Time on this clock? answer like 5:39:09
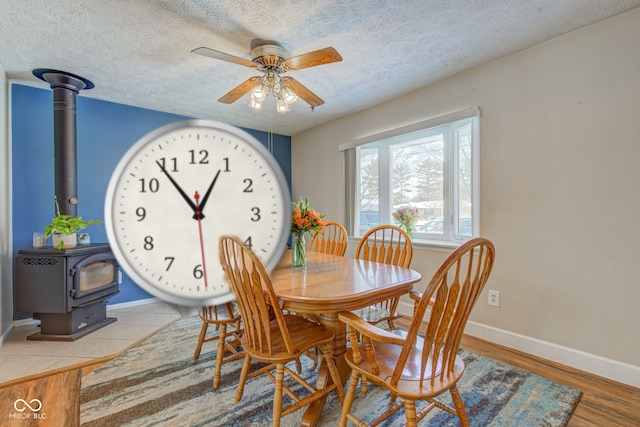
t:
12:53:29
